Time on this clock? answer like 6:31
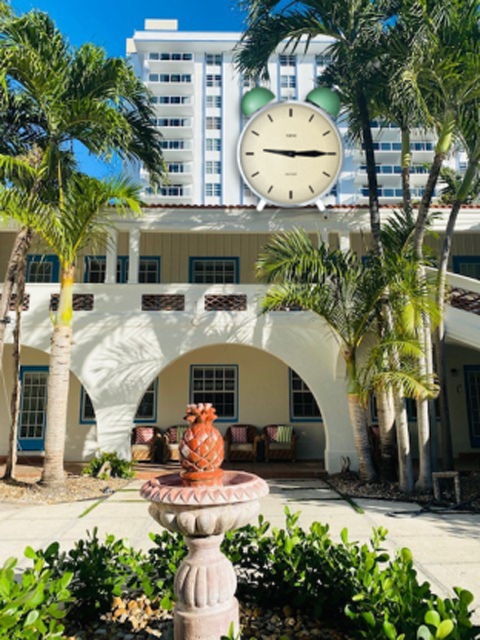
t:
9:15
